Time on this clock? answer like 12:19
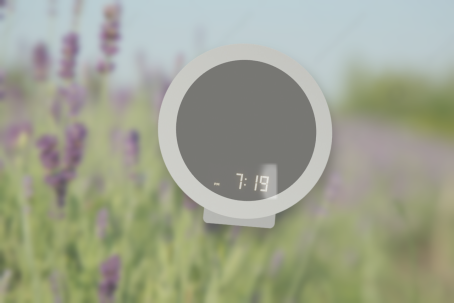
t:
7:19
